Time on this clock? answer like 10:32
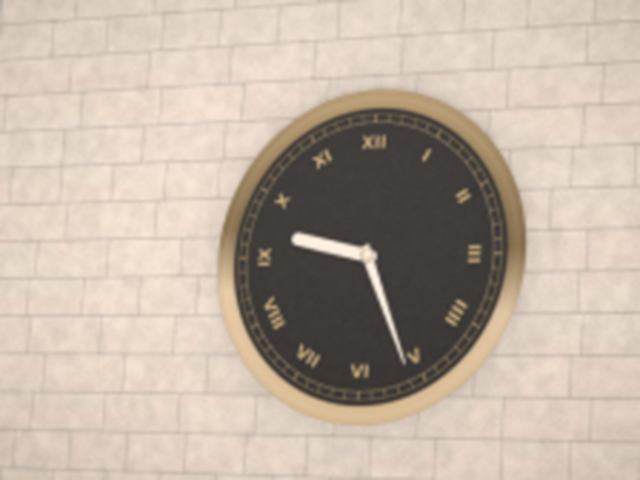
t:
9:26
